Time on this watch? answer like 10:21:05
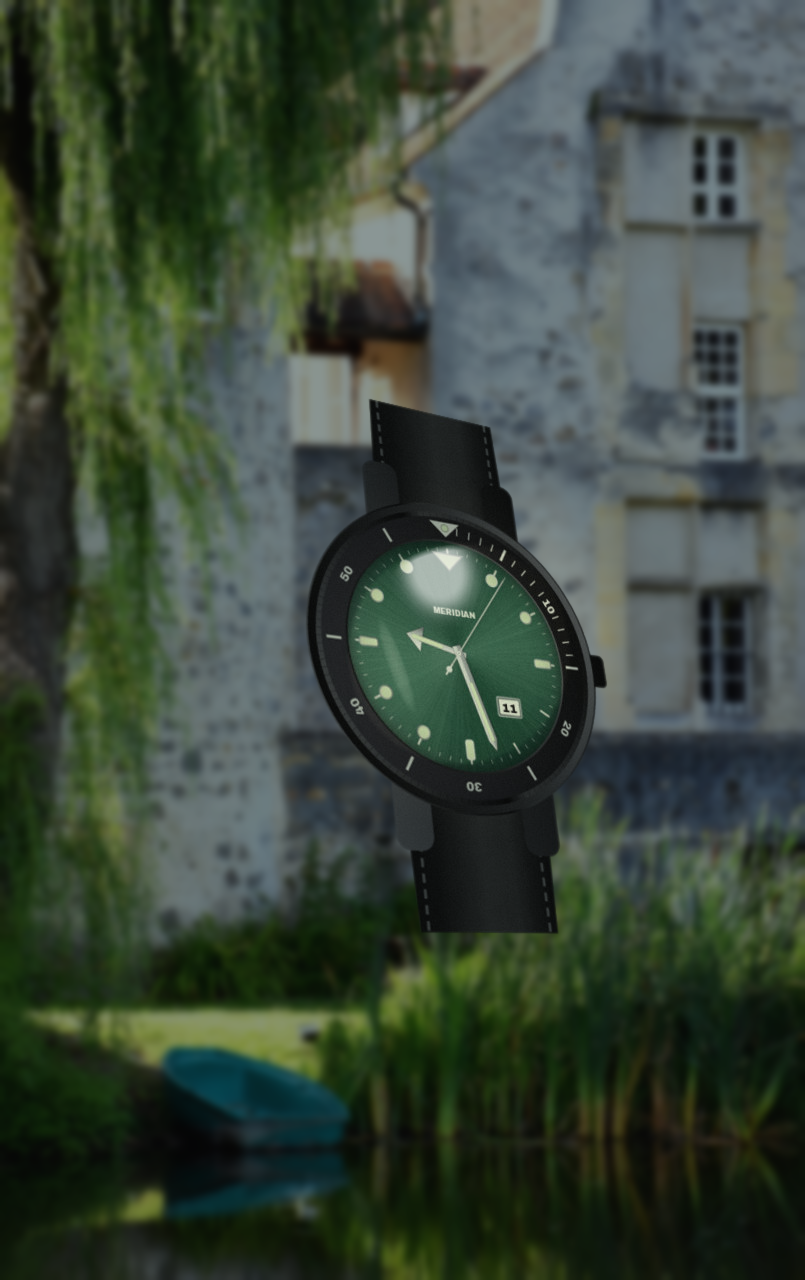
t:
9:27:06
